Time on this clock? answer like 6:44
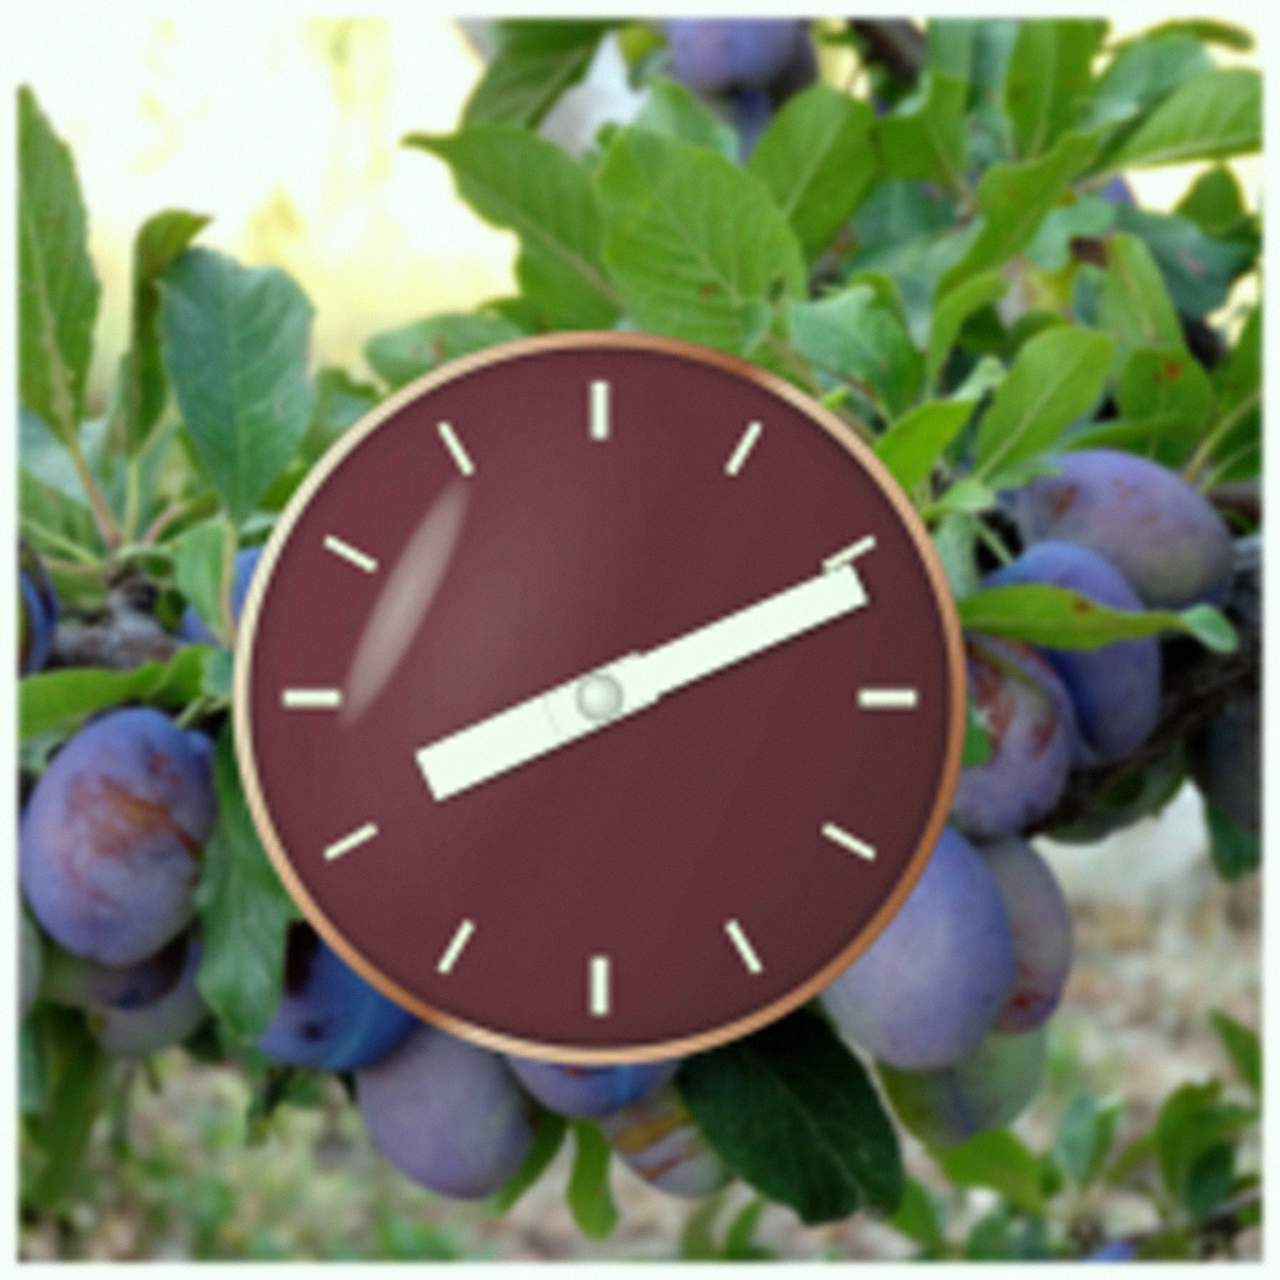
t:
8:11
